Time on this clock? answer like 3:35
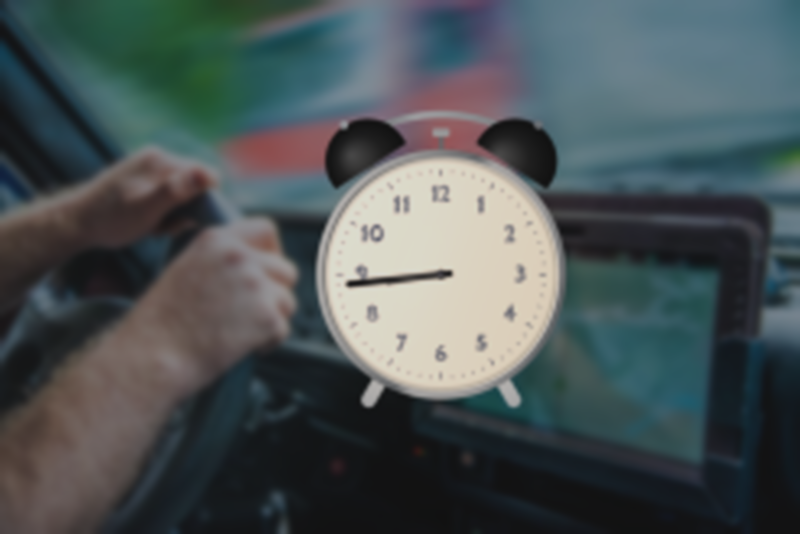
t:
8:44
